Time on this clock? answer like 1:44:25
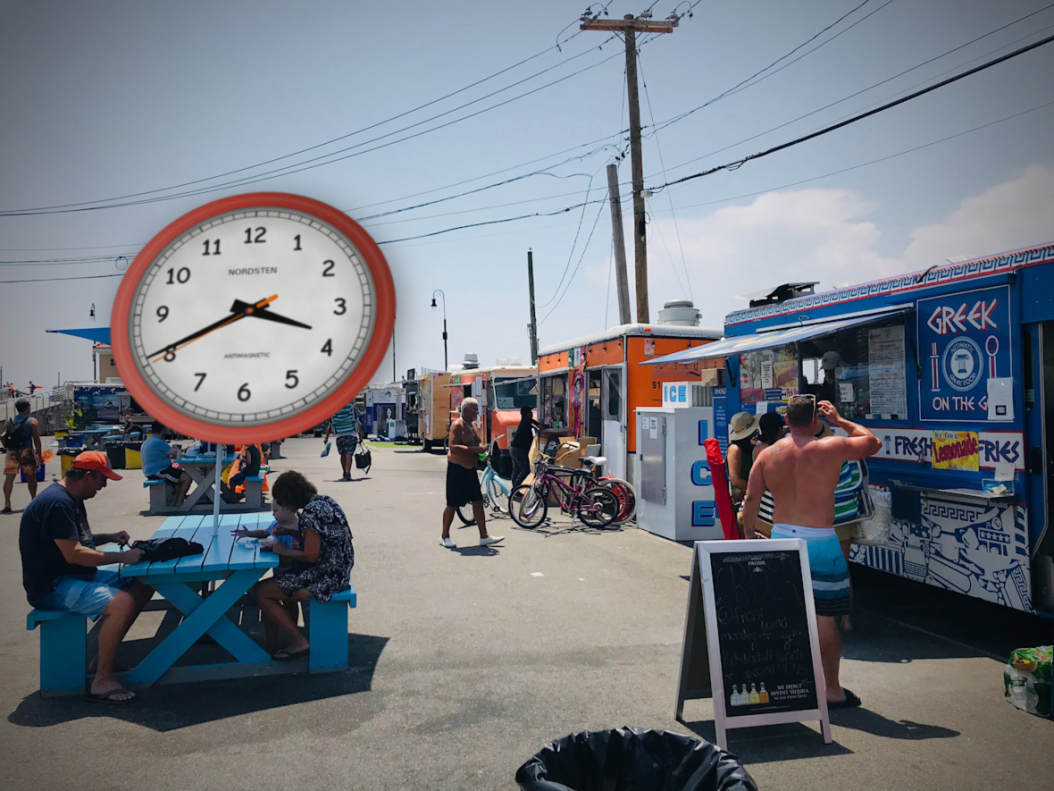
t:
3:40:40
